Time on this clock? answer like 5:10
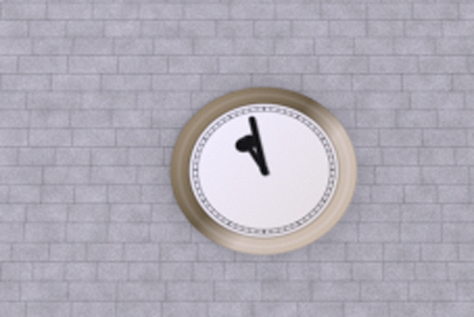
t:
10:58
